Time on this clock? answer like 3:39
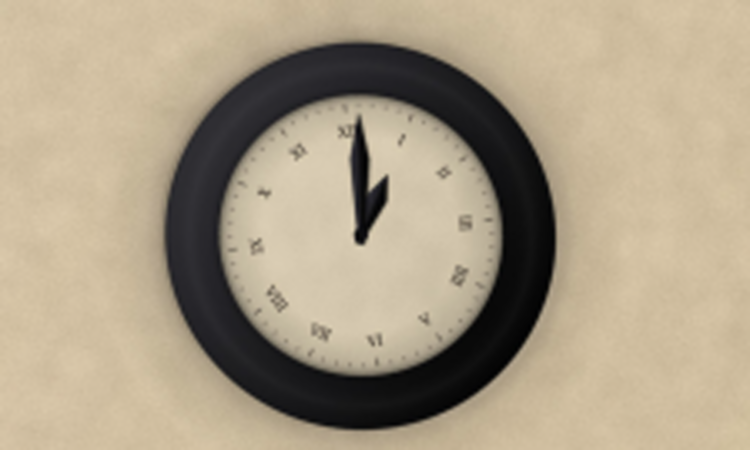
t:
1:01
